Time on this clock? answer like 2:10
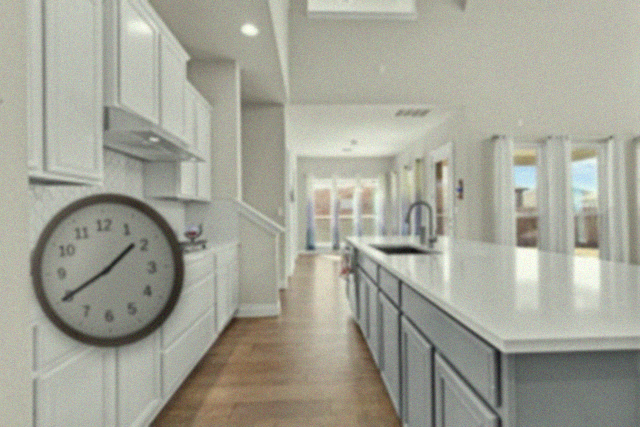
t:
1:40
